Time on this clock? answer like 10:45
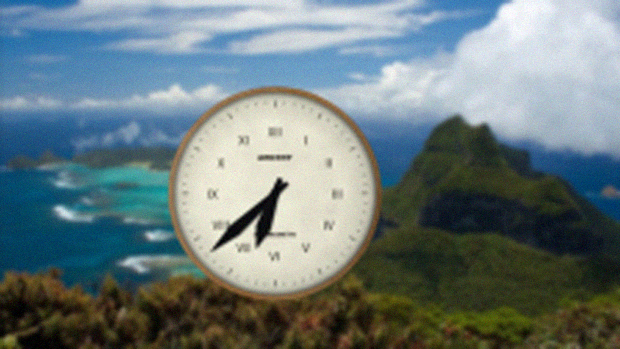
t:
6:38
